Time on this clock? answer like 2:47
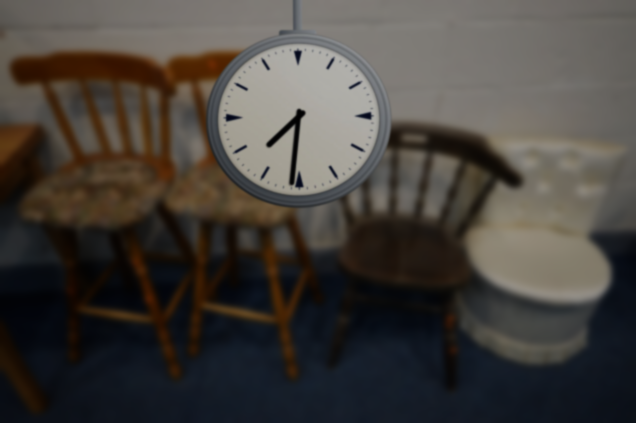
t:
7:31
